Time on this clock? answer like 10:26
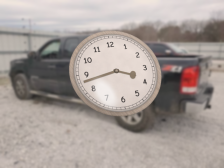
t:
3:43
